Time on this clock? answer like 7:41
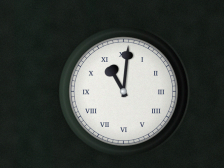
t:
11:01
